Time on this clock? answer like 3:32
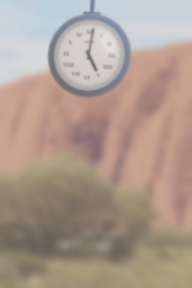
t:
5:01
